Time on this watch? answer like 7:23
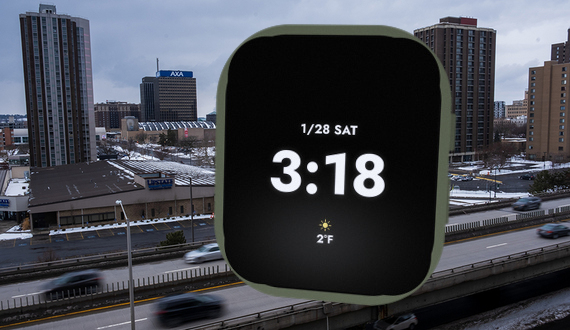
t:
3:18
